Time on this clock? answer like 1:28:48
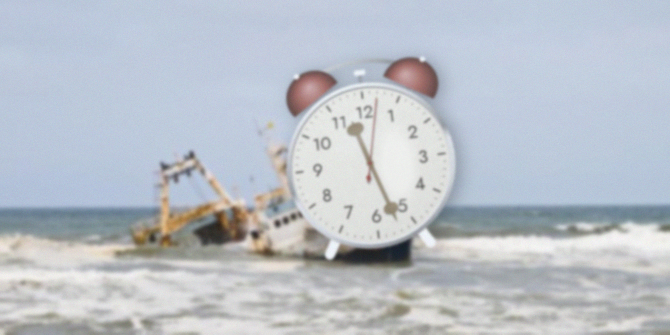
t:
11:27:02
